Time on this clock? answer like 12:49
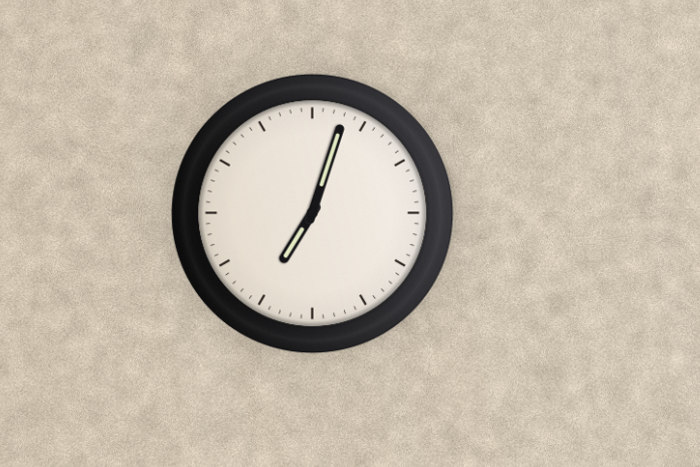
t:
7:03
